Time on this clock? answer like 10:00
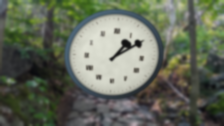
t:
1:09
